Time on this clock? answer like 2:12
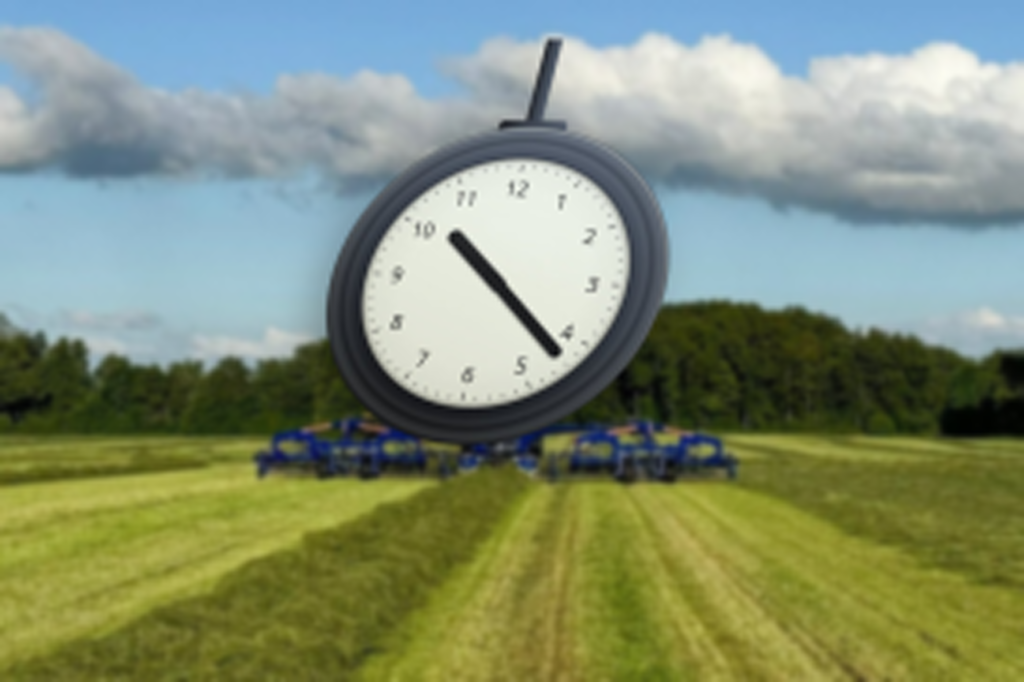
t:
10:22
